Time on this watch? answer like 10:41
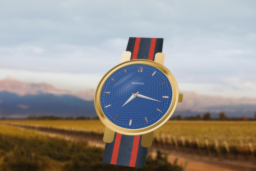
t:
7:17
